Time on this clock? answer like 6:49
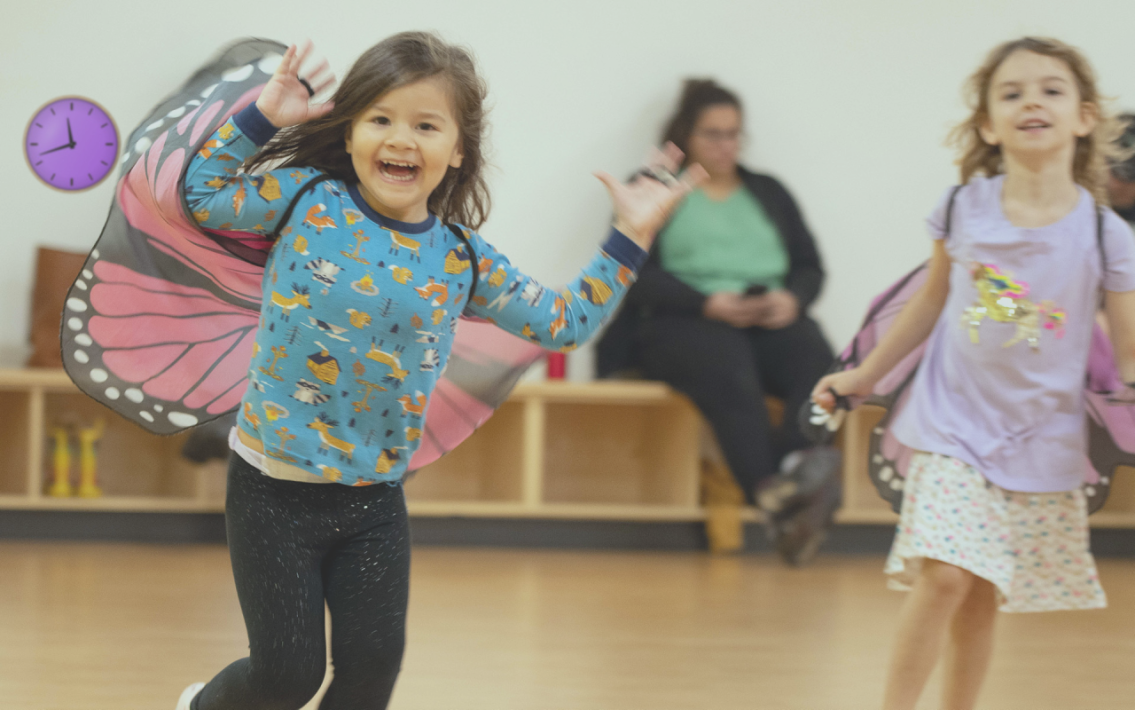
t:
11:42
